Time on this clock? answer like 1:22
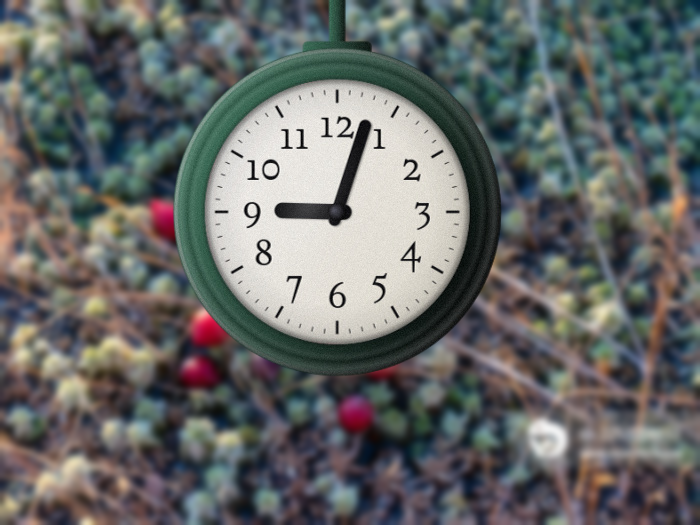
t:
9:03
